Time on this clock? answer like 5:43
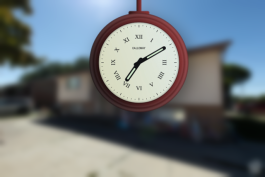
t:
7:10
